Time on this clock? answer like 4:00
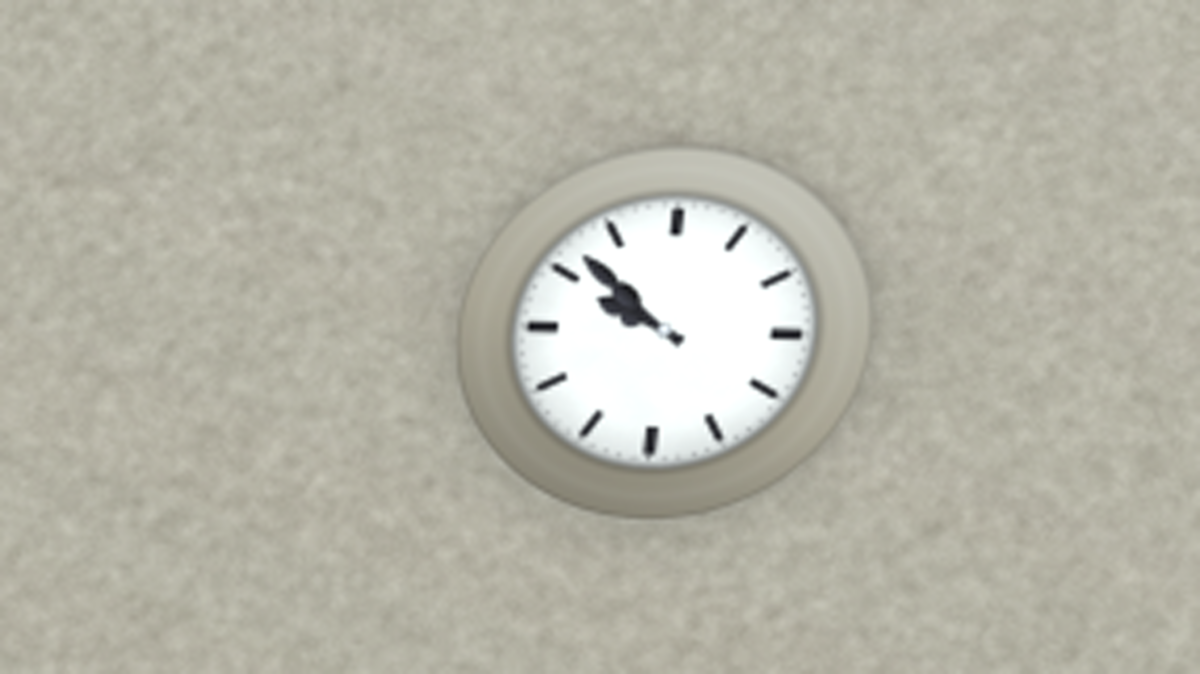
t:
9:52
